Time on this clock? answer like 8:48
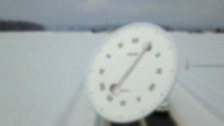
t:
7:05
